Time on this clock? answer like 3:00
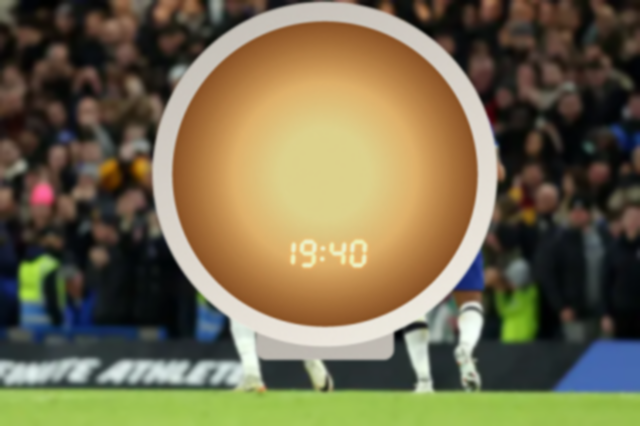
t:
19:40
